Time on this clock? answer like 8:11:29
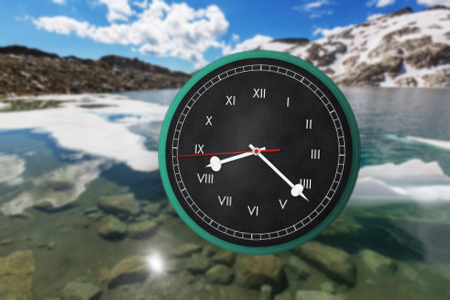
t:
8:21:44
